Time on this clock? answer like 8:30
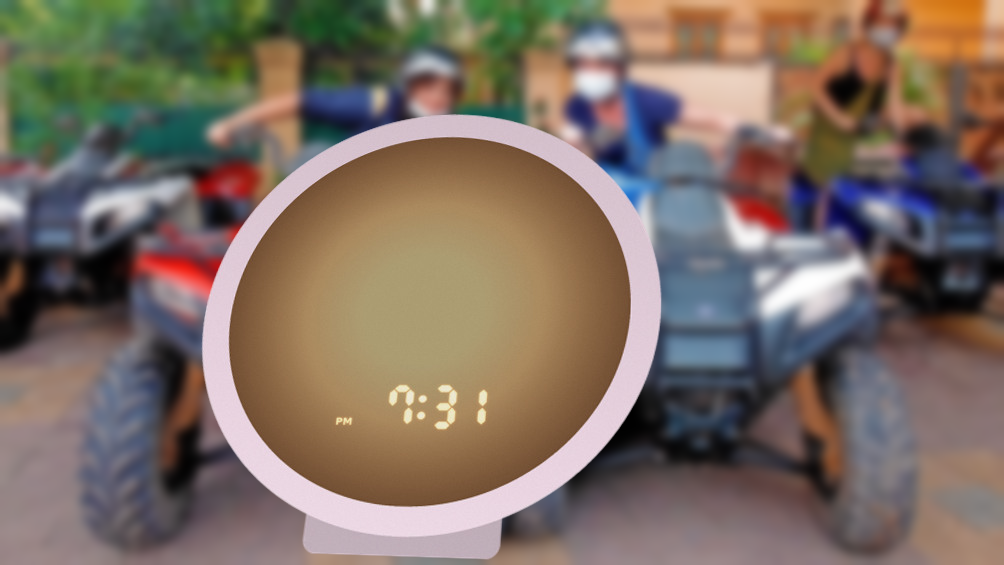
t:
7:31
